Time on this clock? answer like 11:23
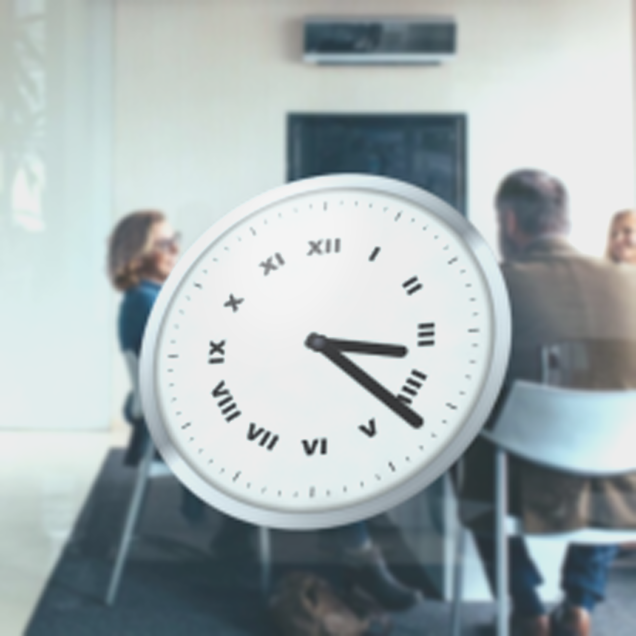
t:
3:22
